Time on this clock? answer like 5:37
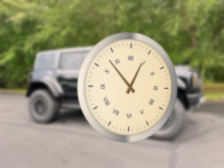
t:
12:53
